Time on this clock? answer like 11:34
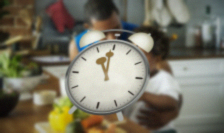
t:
10:59
